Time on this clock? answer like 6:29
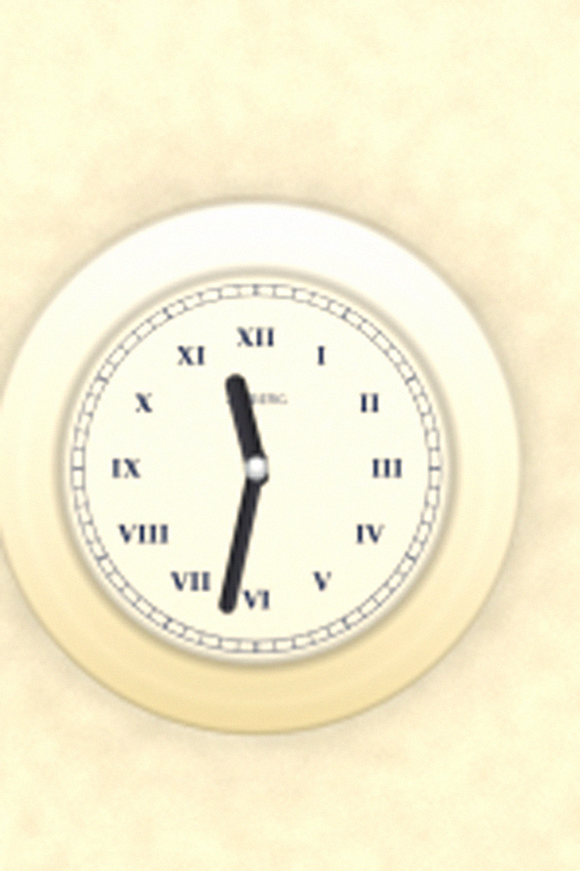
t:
11:32
